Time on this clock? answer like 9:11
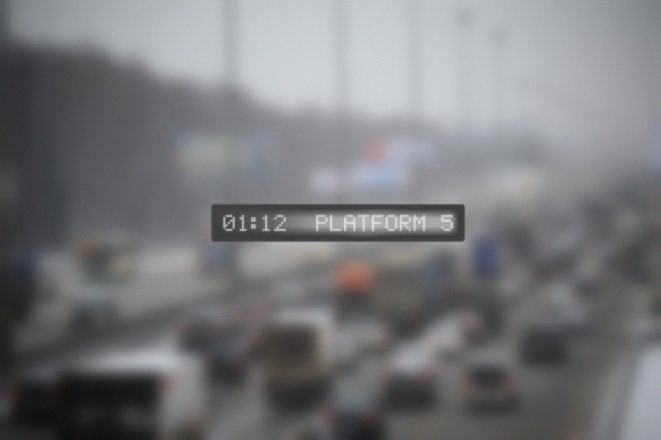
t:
1:12
